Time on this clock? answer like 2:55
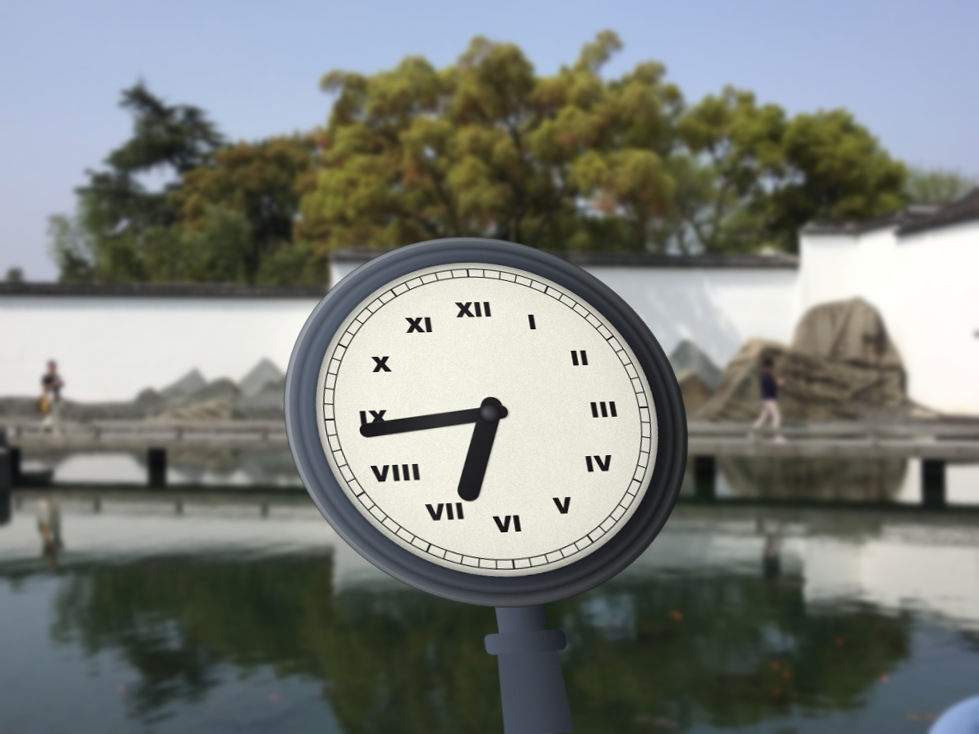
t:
6:44
